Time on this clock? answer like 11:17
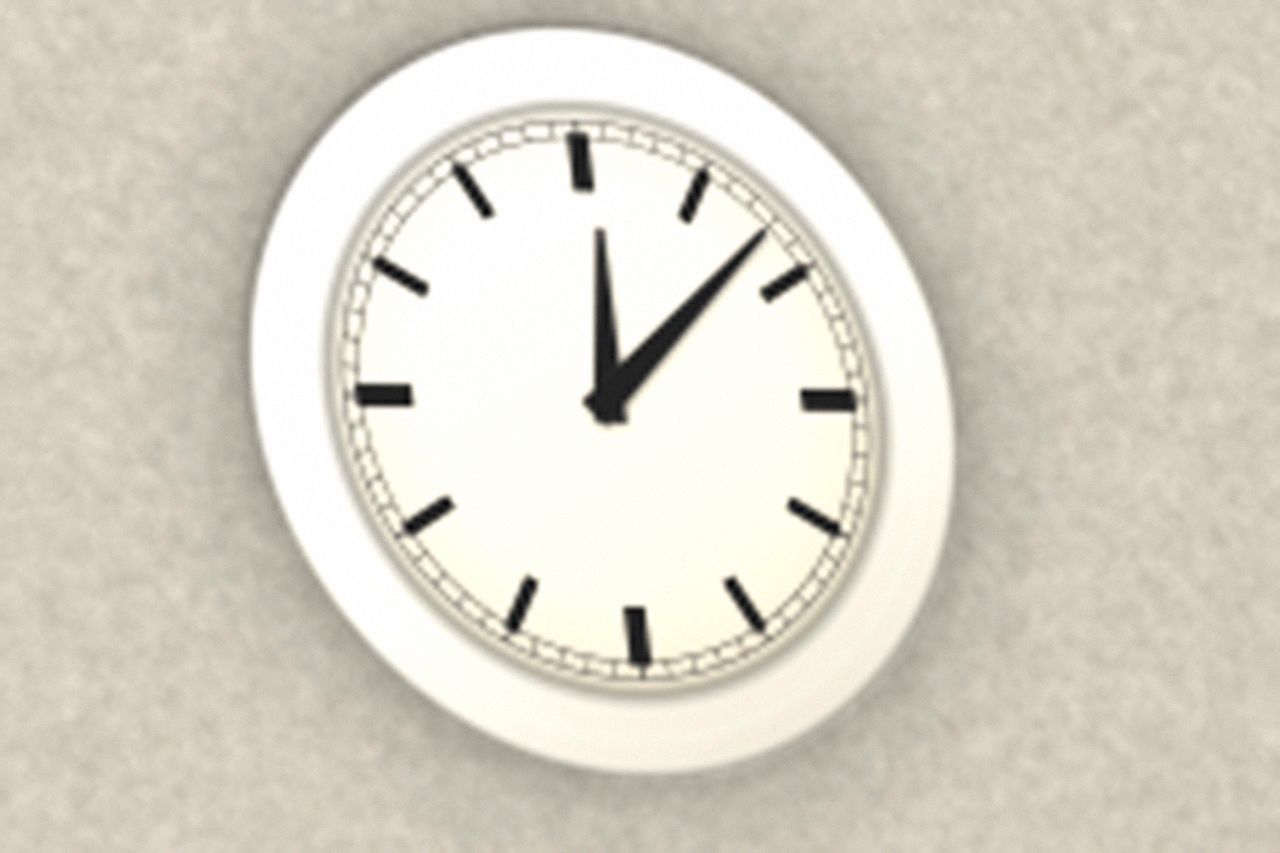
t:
12:08
